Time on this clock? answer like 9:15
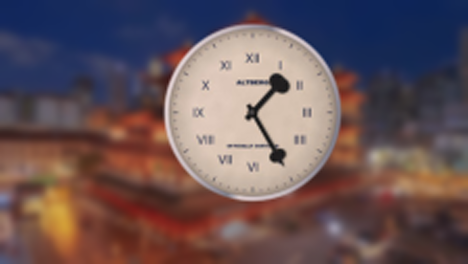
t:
1:25
